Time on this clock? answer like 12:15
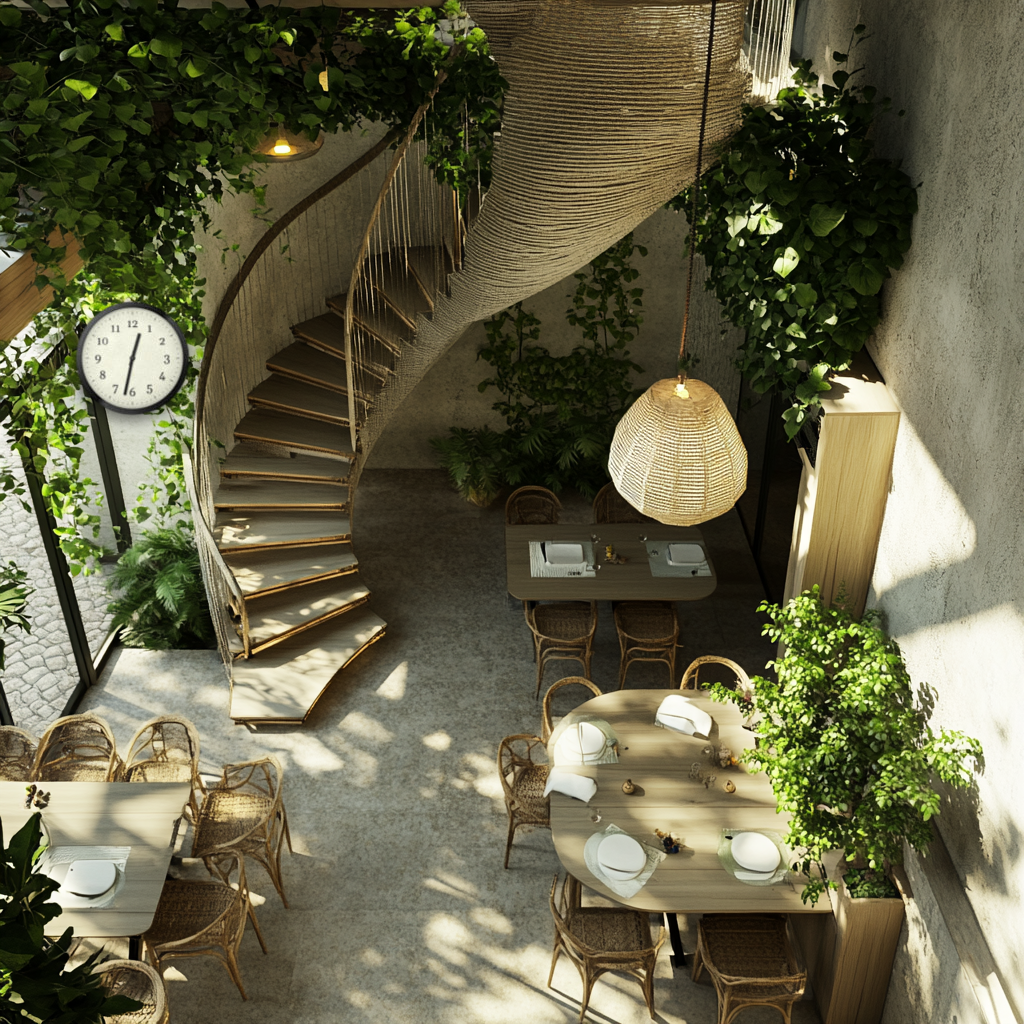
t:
12:32
